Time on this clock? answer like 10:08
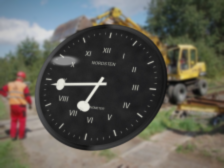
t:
6:44
